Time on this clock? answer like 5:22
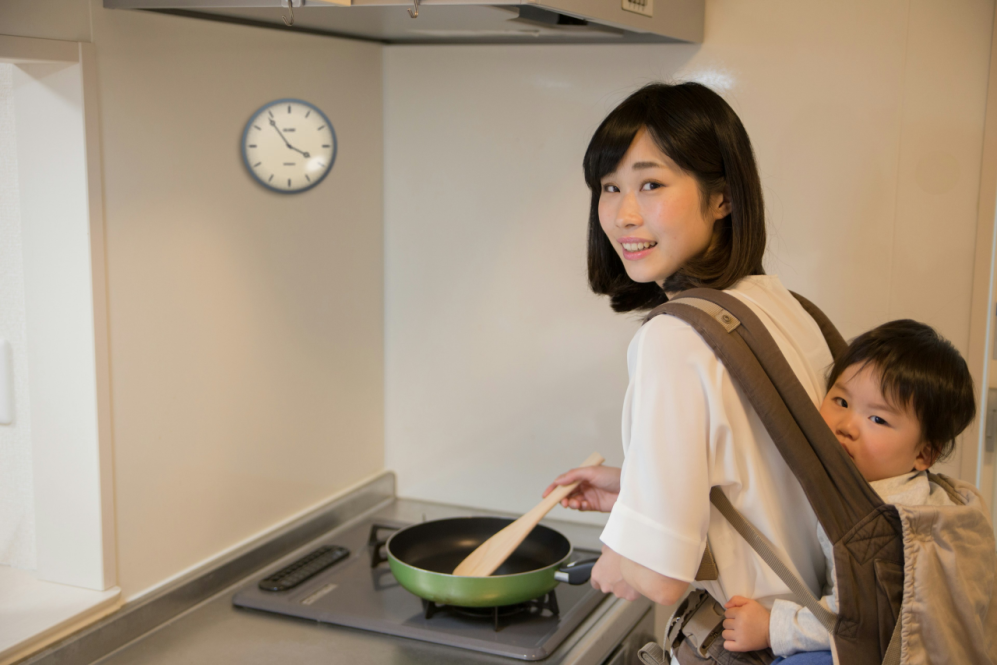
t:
3:54
